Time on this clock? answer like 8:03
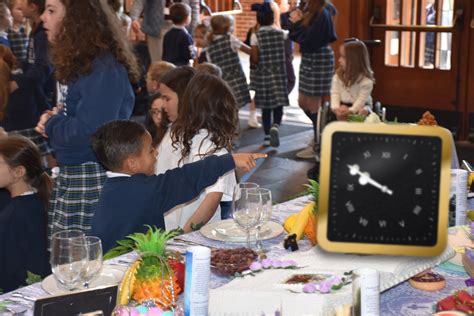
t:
9:50
